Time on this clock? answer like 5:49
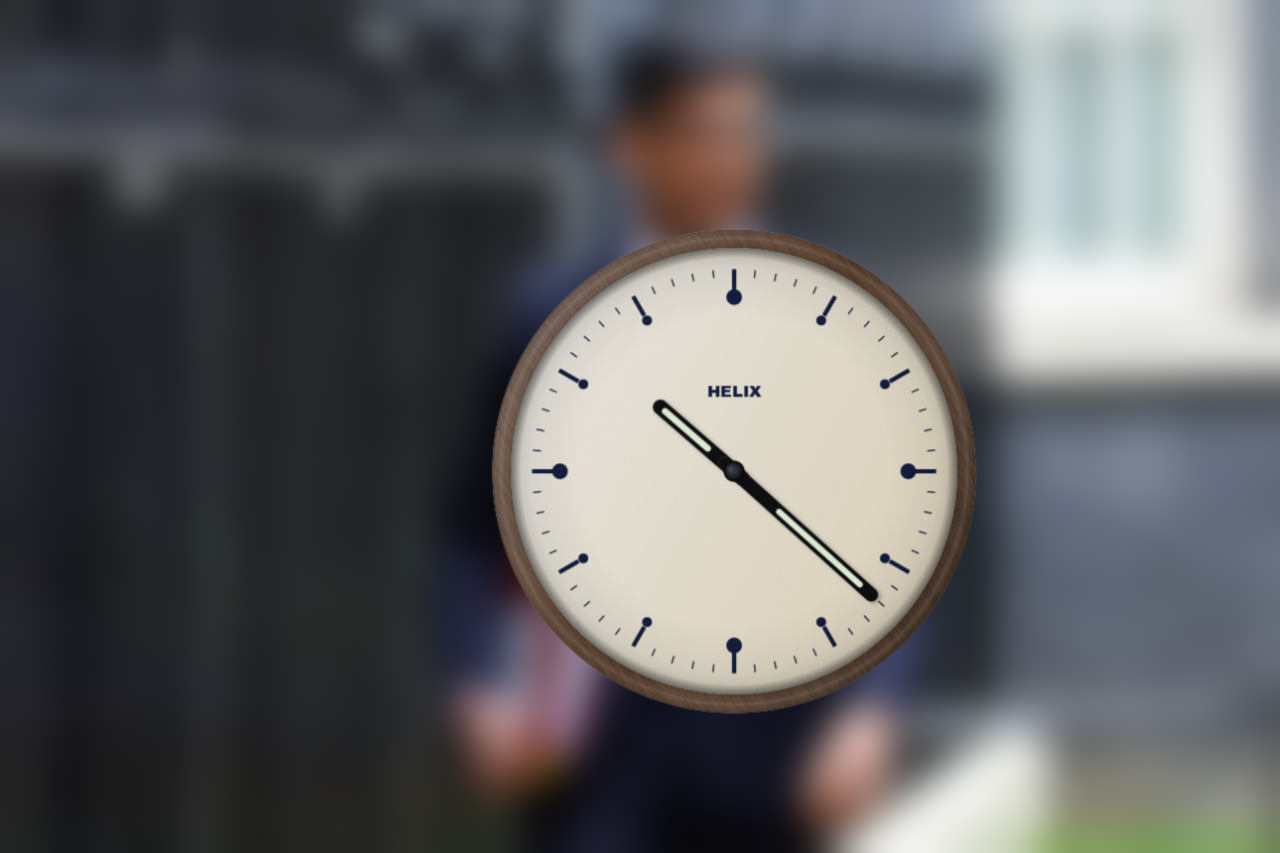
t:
10:22
